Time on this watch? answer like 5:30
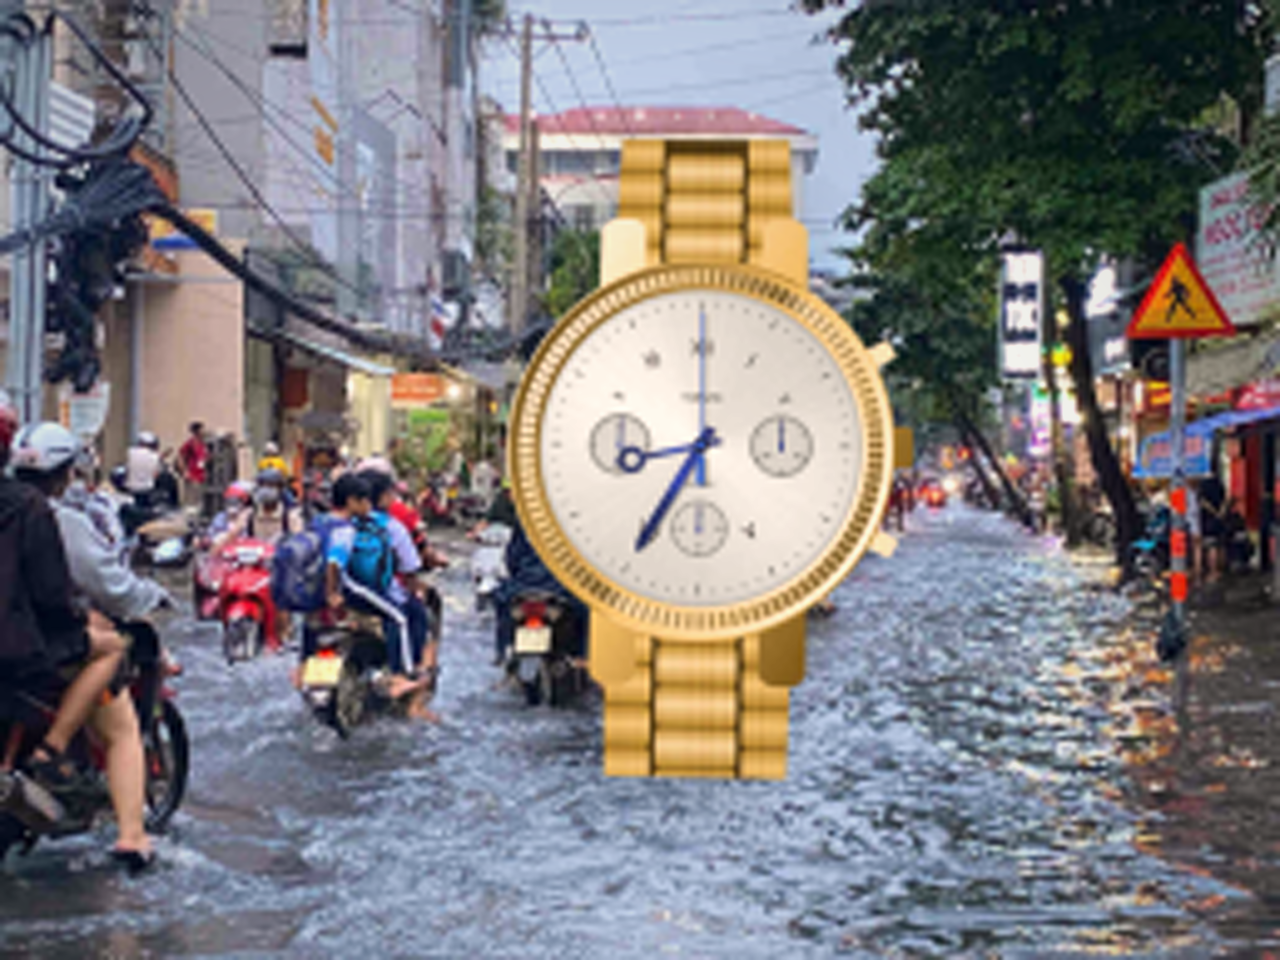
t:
8:35
